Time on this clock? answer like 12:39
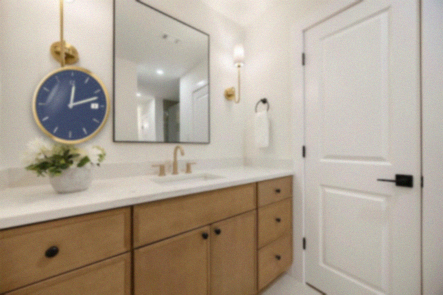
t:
12:12
